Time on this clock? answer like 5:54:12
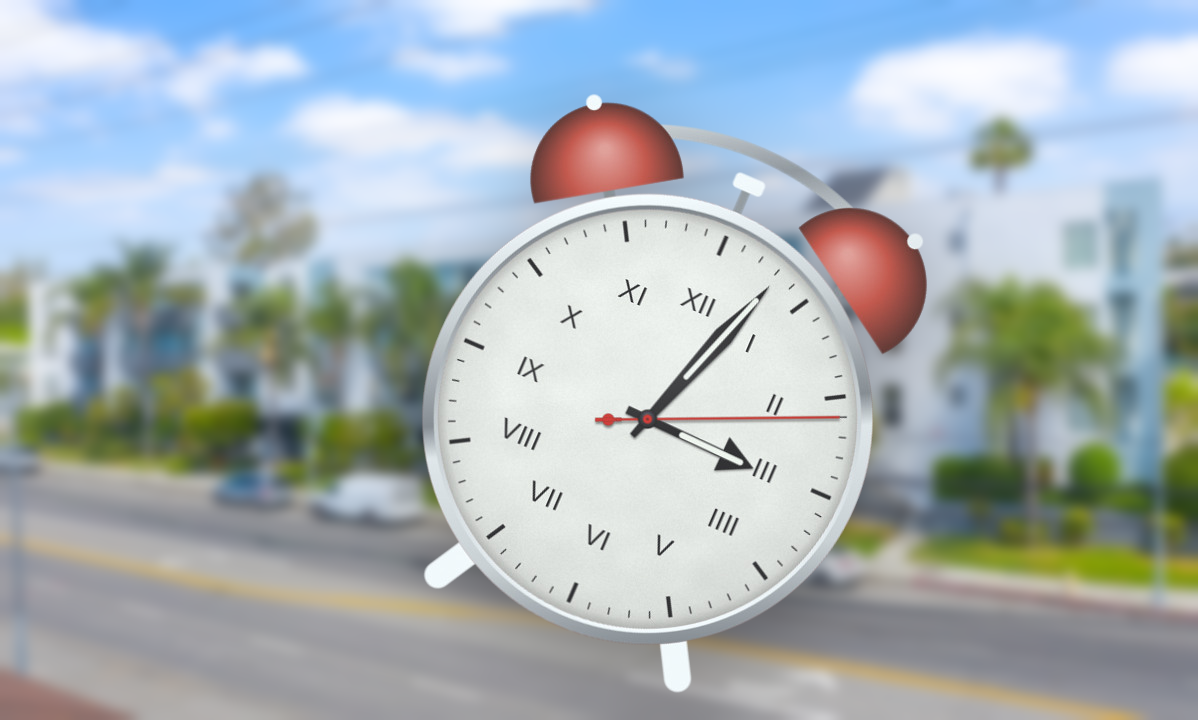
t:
3:03:11
